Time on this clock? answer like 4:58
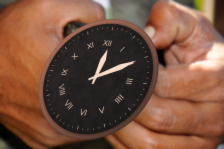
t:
12:10
